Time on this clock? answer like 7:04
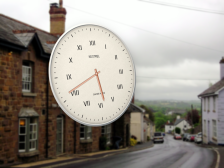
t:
5:41
